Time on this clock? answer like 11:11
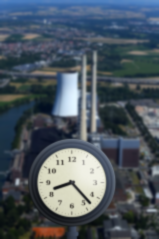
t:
8:23
